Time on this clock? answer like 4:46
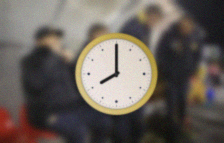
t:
8:00
